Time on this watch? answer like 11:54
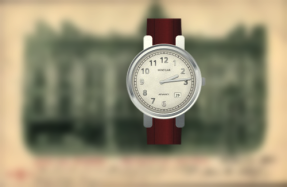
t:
2:14
